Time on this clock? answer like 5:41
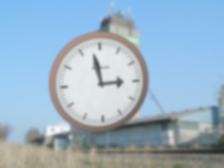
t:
2:58
